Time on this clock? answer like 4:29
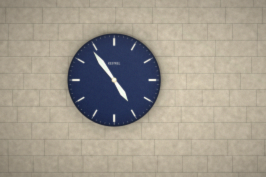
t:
4:54
